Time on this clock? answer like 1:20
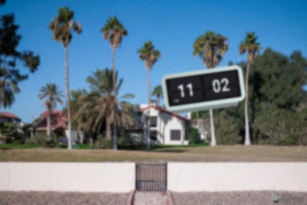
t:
11:02
